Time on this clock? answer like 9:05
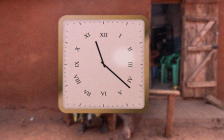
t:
11:22
